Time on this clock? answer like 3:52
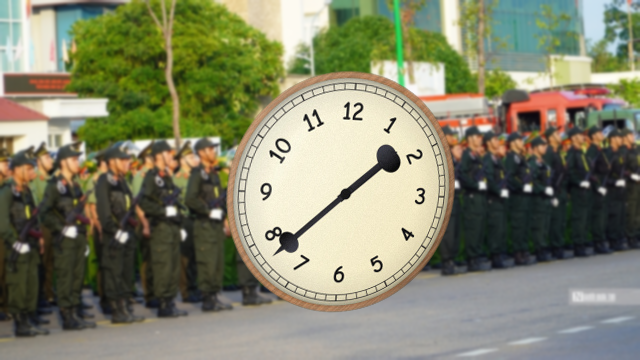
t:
1:38
